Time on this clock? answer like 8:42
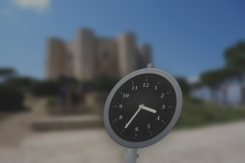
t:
3:35
